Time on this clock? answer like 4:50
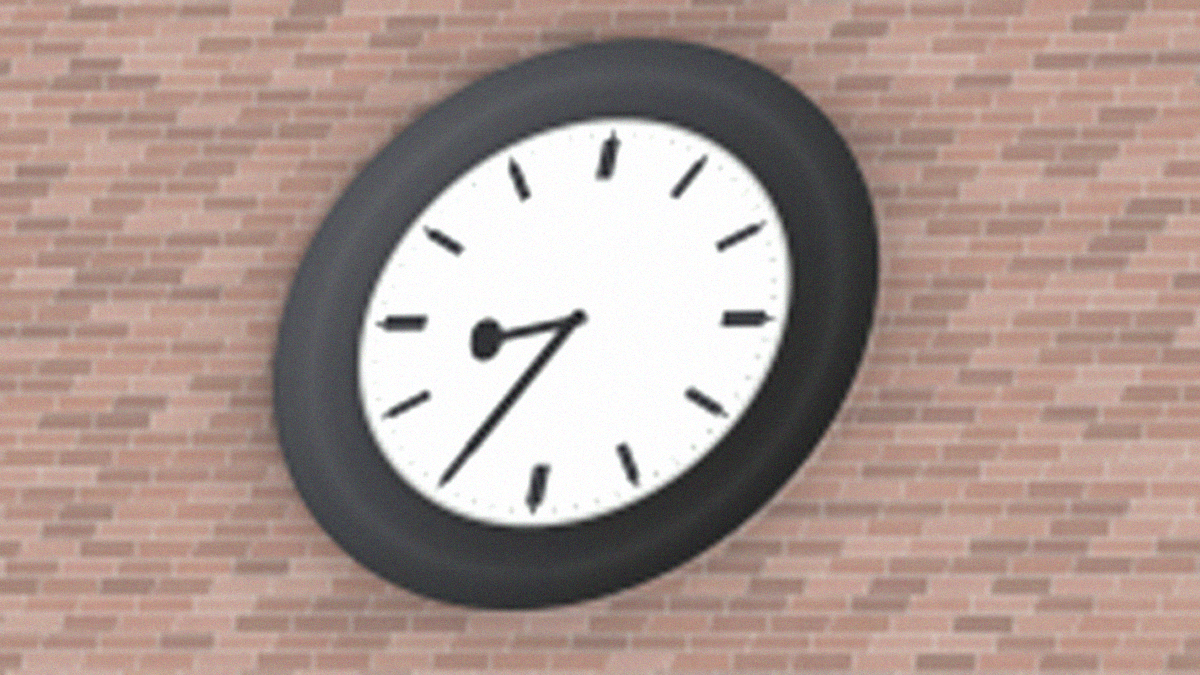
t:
8:35
